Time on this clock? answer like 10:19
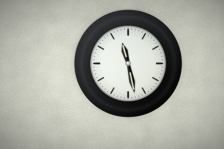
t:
11:28
